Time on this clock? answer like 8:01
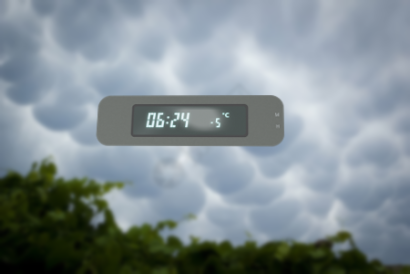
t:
6:24
